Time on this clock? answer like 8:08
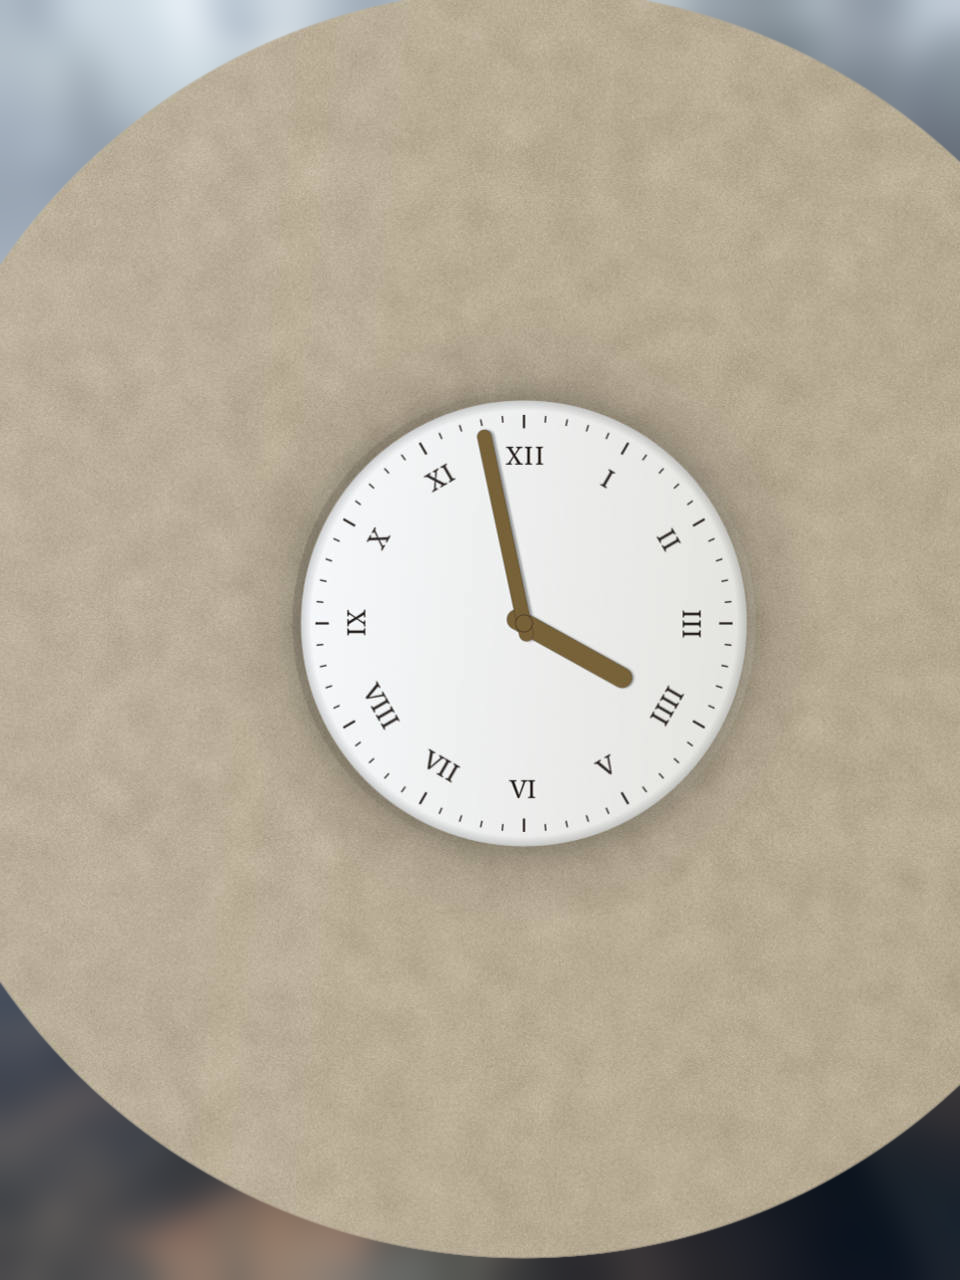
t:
3:58
